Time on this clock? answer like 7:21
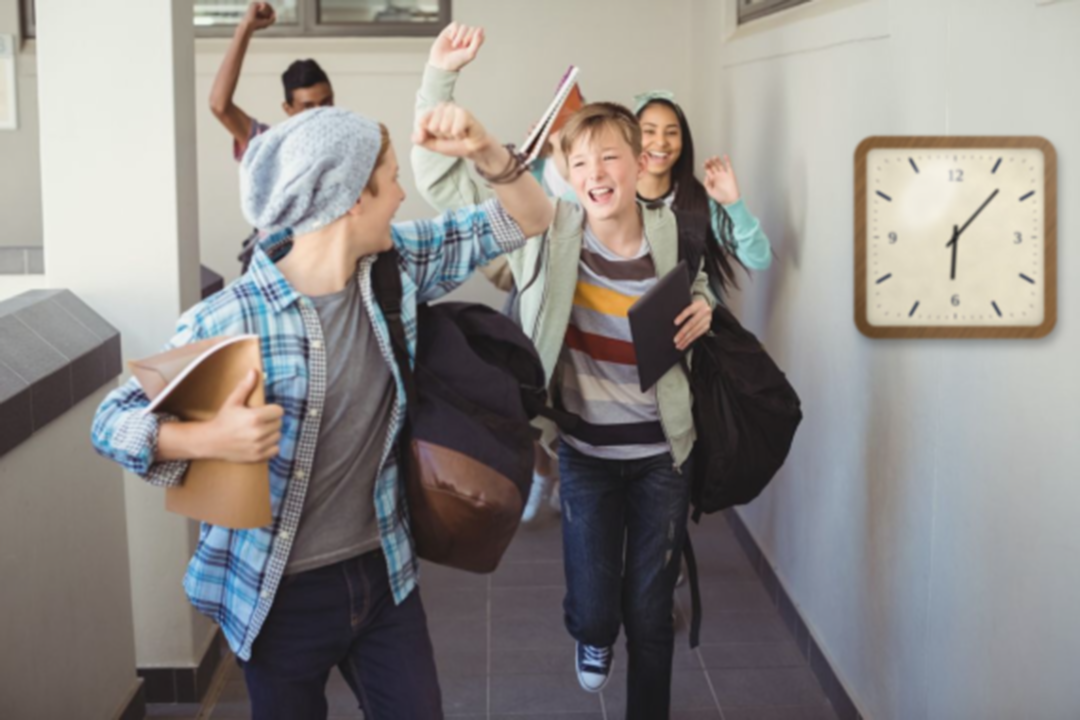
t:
6:07
